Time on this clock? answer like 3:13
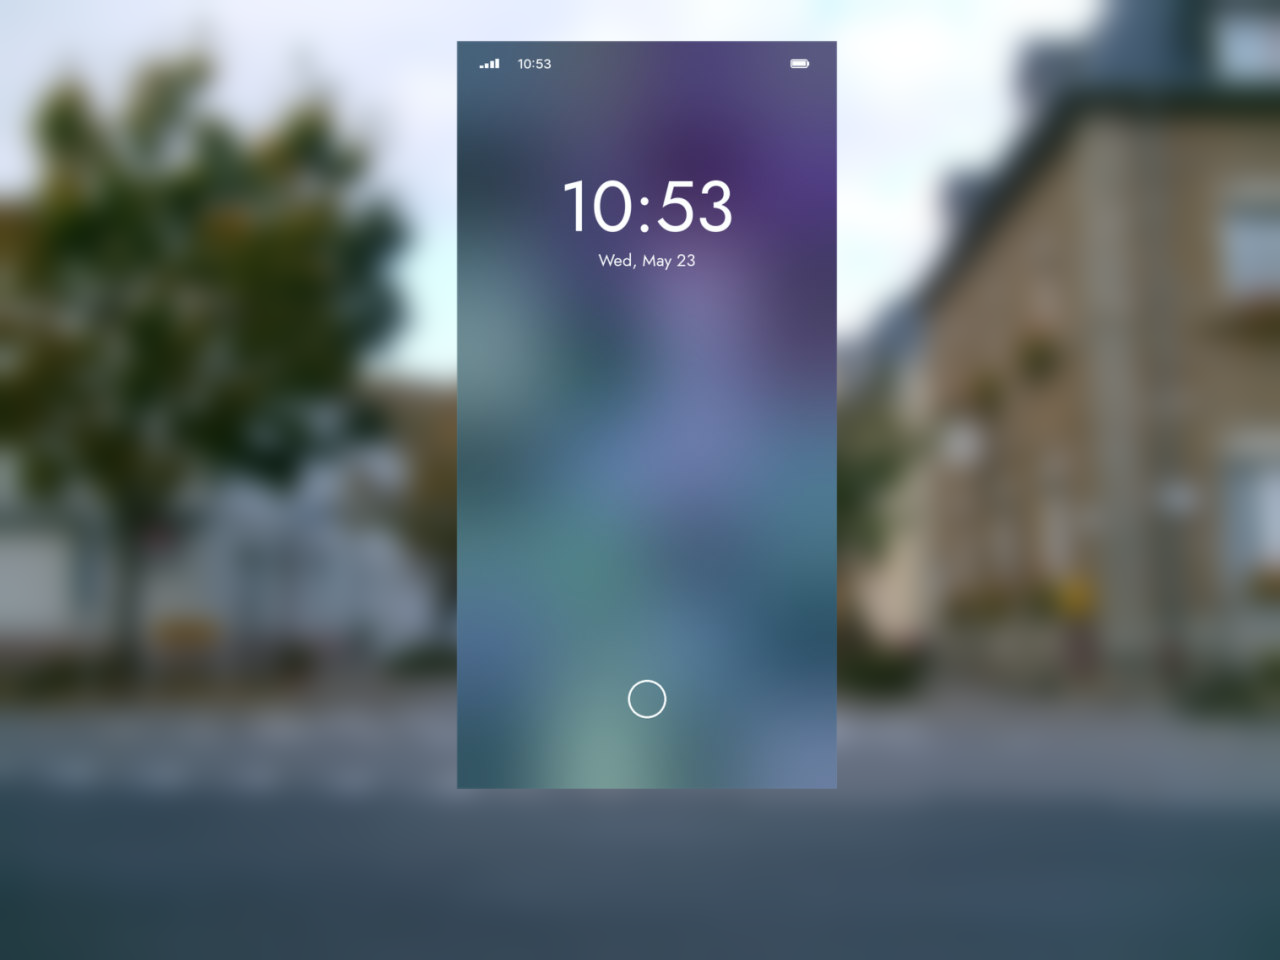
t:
10:53
